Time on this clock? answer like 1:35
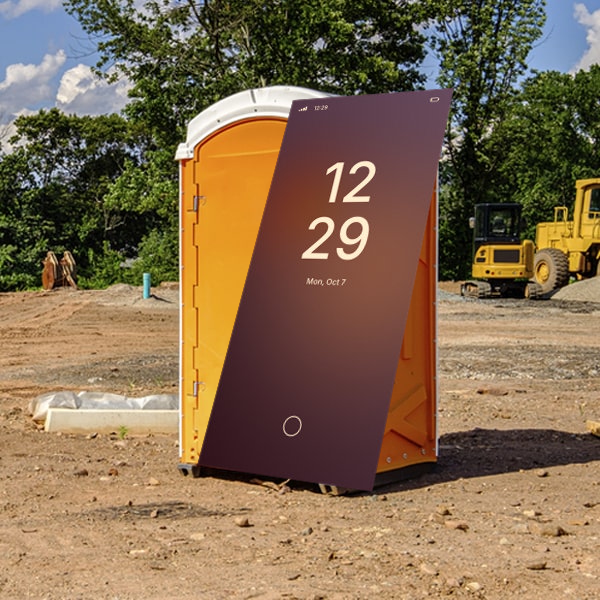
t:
12:29
